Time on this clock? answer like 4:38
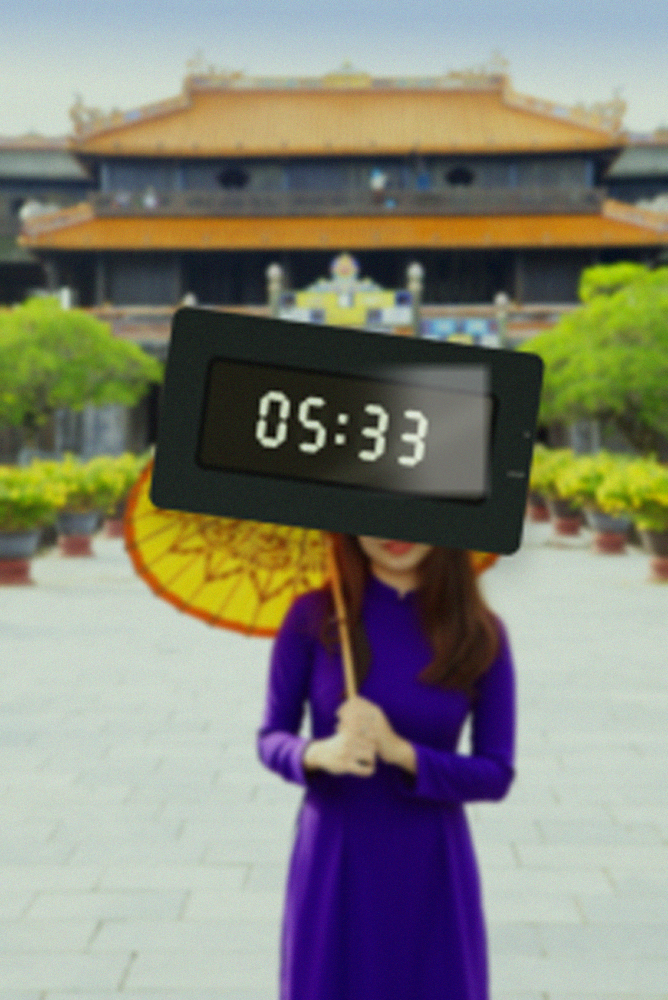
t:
5:33
